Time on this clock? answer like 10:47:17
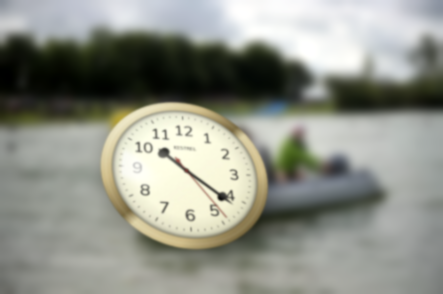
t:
10:21:24
